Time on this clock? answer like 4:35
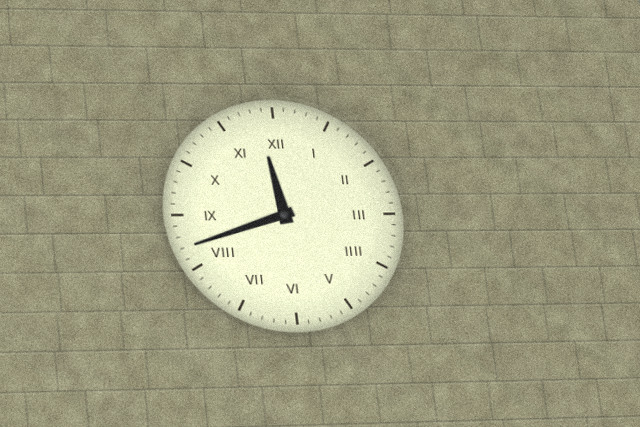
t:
11:42
